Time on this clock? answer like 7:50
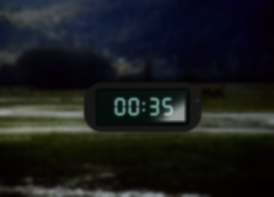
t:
0:35
